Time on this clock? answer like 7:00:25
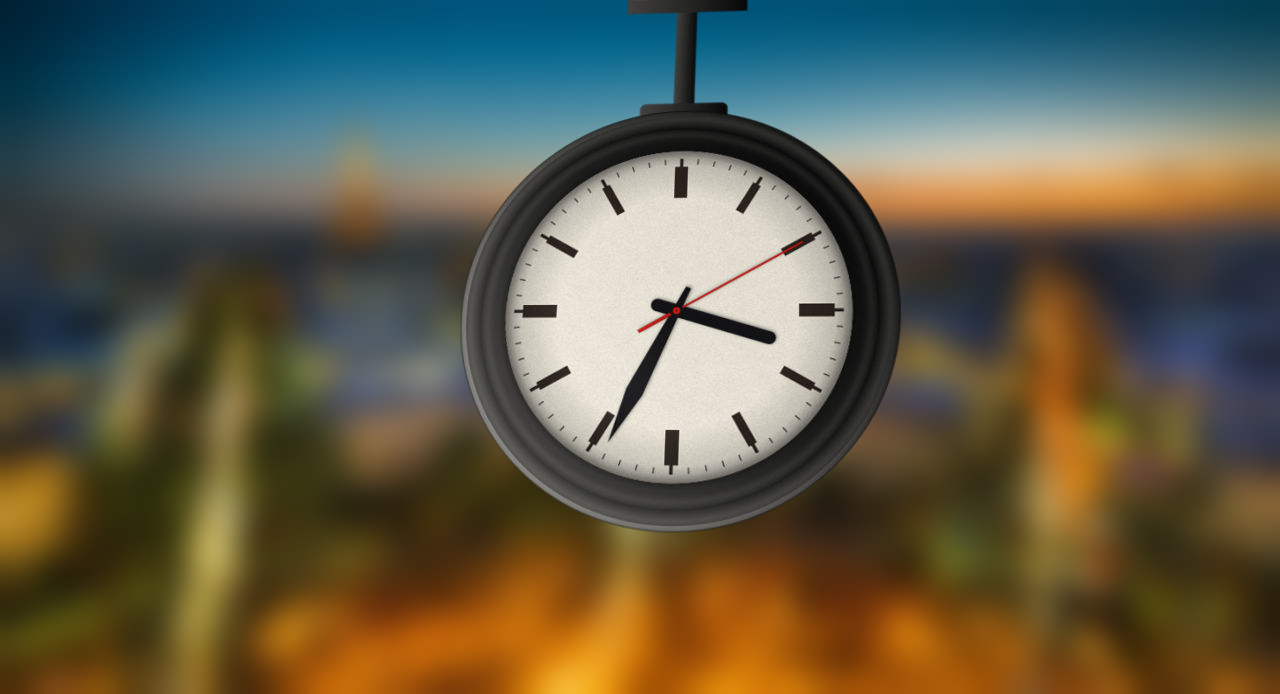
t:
3:34:10
